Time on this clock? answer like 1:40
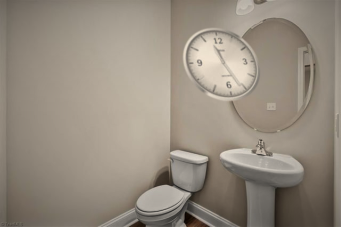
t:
11:26
